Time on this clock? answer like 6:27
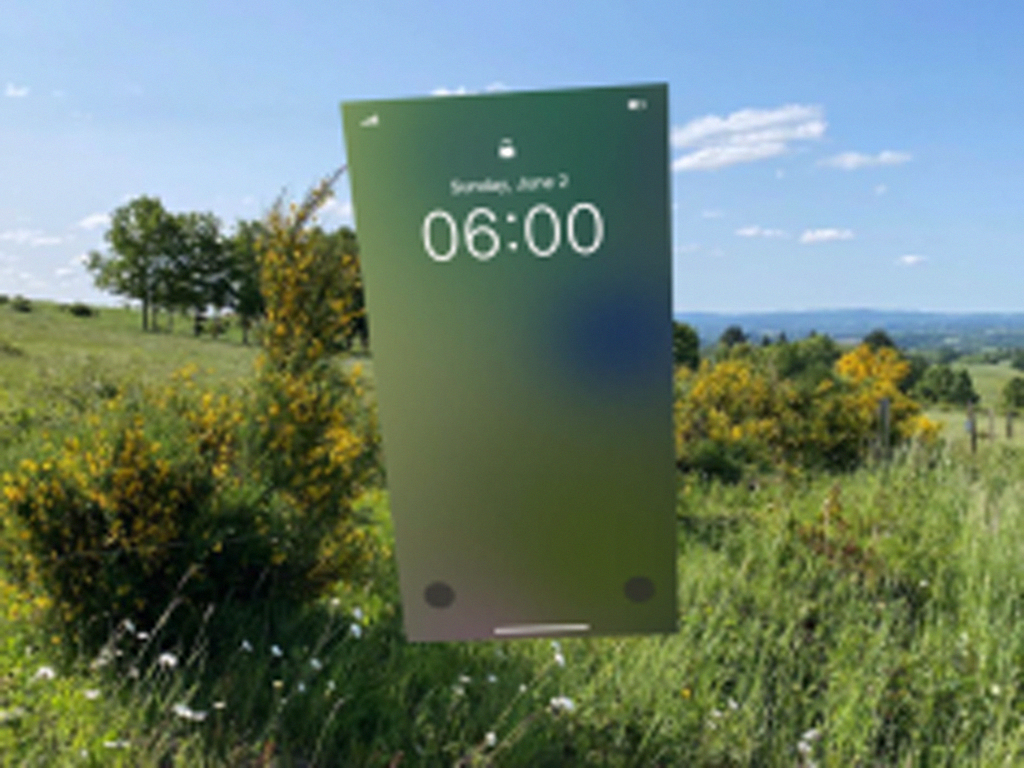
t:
6:00
